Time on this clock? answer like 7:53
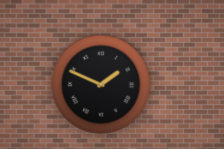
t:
1:49
